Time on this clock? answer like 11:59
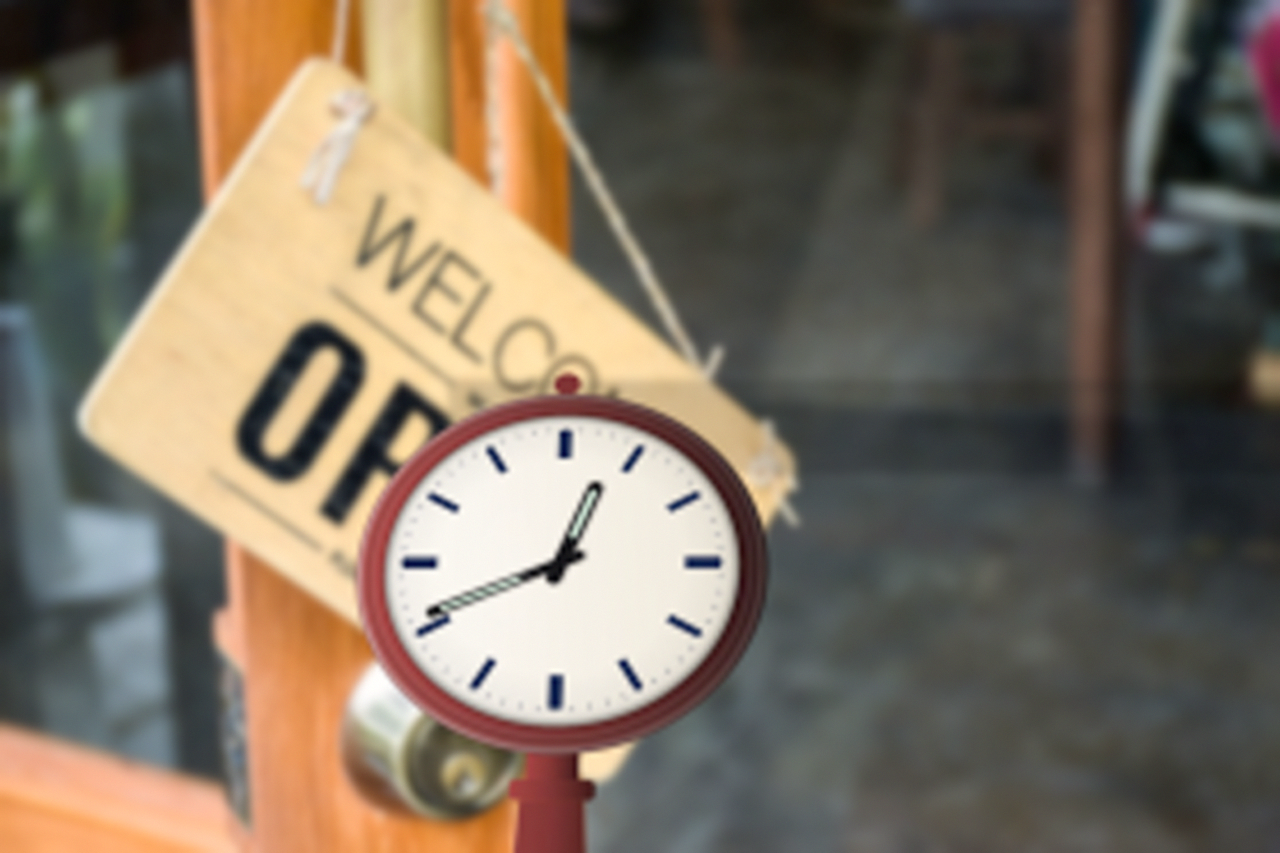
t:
12:41
